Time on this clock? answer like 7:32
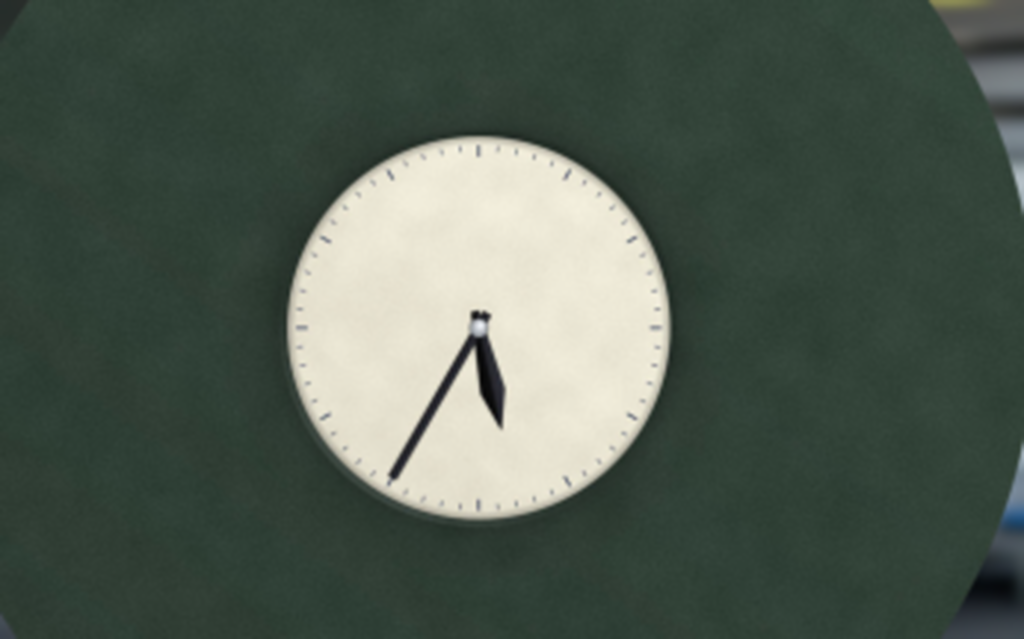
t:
5:35
